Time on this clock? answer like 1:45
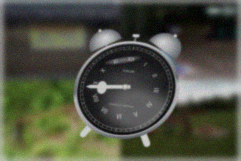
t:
8:44
